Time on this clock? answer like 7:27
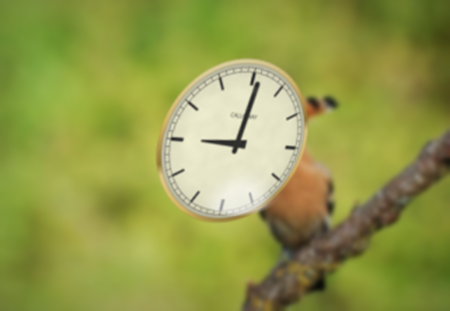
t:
9:01
